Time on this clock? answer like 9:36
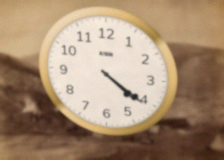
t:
4:21
